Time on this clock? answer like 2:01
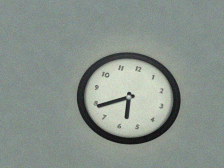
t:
5:39
